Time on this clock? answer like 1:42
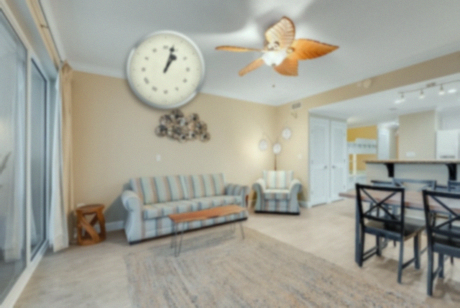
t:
1:03
